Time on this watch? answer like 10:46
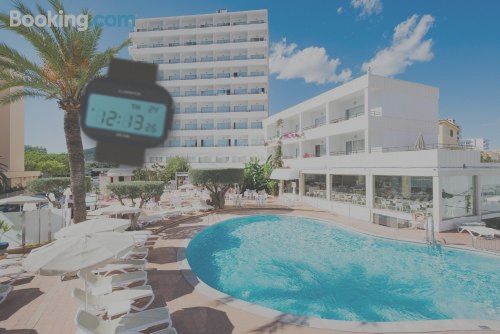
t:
12:13
